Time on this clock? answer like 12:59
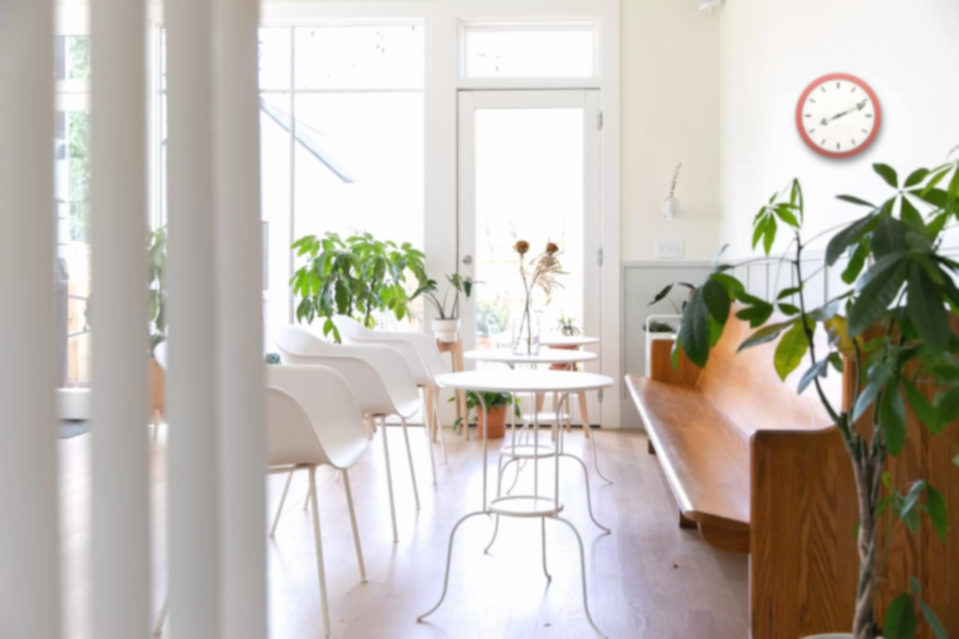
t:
8:11
